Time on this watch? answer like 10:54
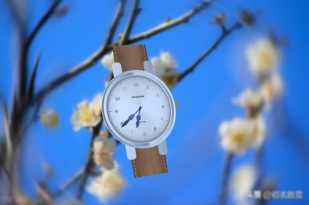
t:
6:39
